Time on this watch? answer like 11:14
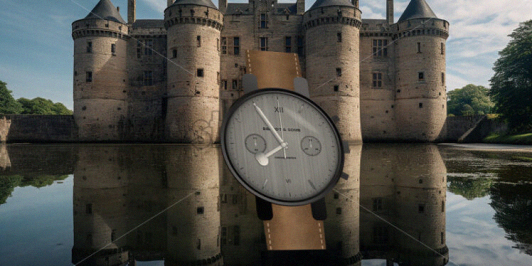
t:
7:55
